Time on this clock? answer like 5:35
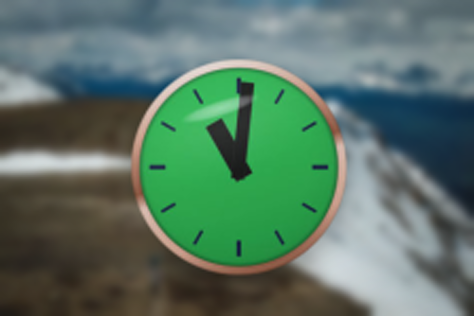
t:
11:01
